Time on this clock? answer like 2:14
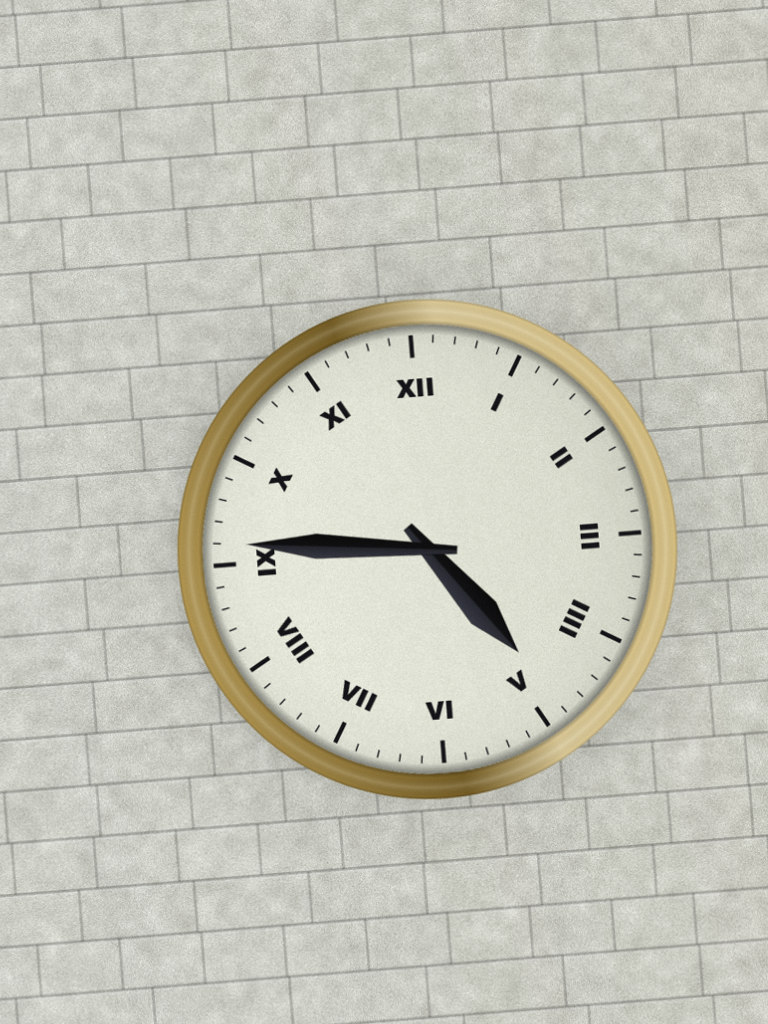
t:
4:46
